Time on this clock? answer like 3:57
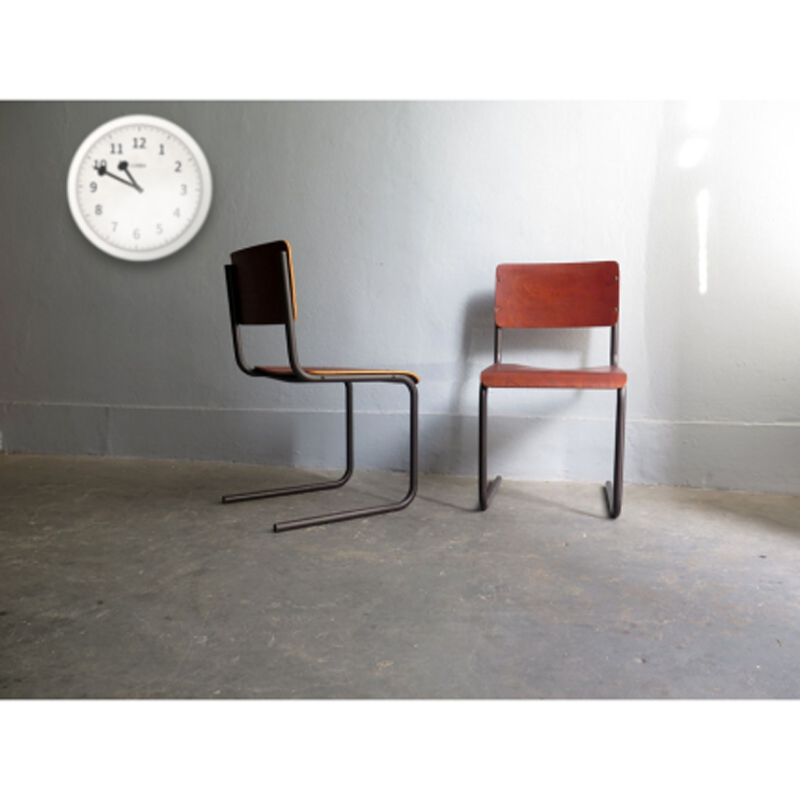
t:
10:49
